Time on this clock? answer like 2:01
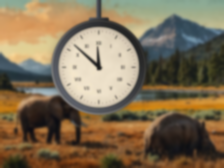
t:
11:52
